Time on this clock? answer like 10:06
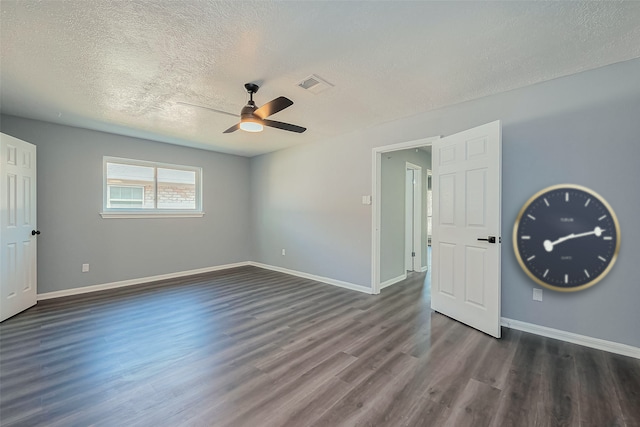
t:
8:13
